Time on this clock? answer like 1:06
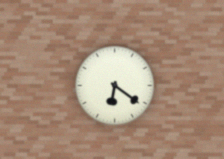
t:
6:21
